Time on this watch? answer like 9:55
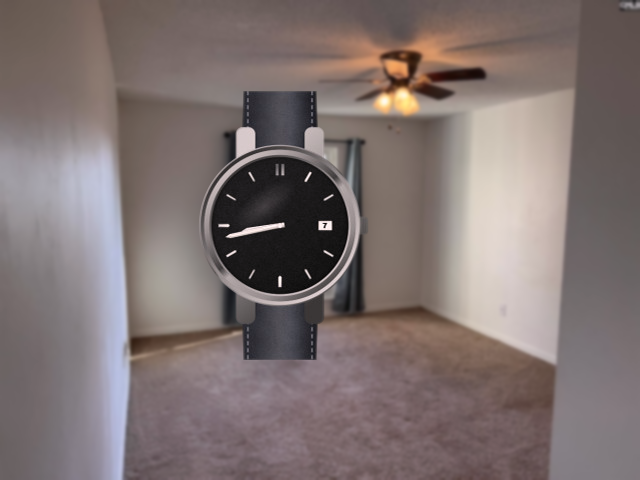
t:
8:43
